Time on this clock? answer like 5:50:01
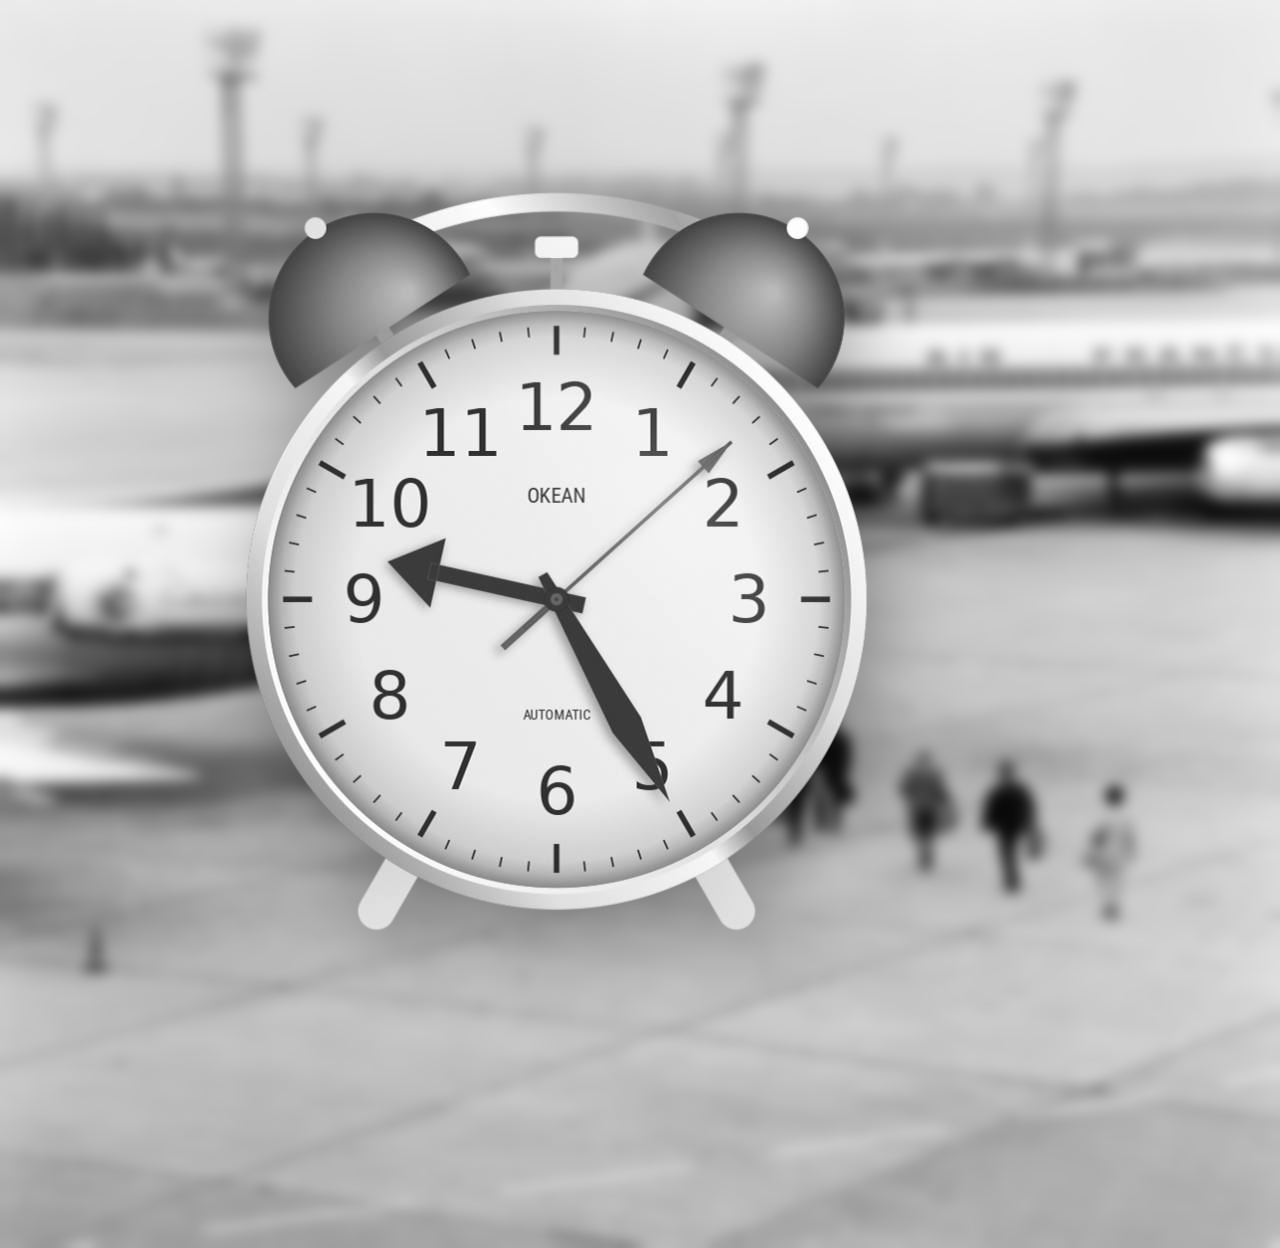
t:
9:25:08
